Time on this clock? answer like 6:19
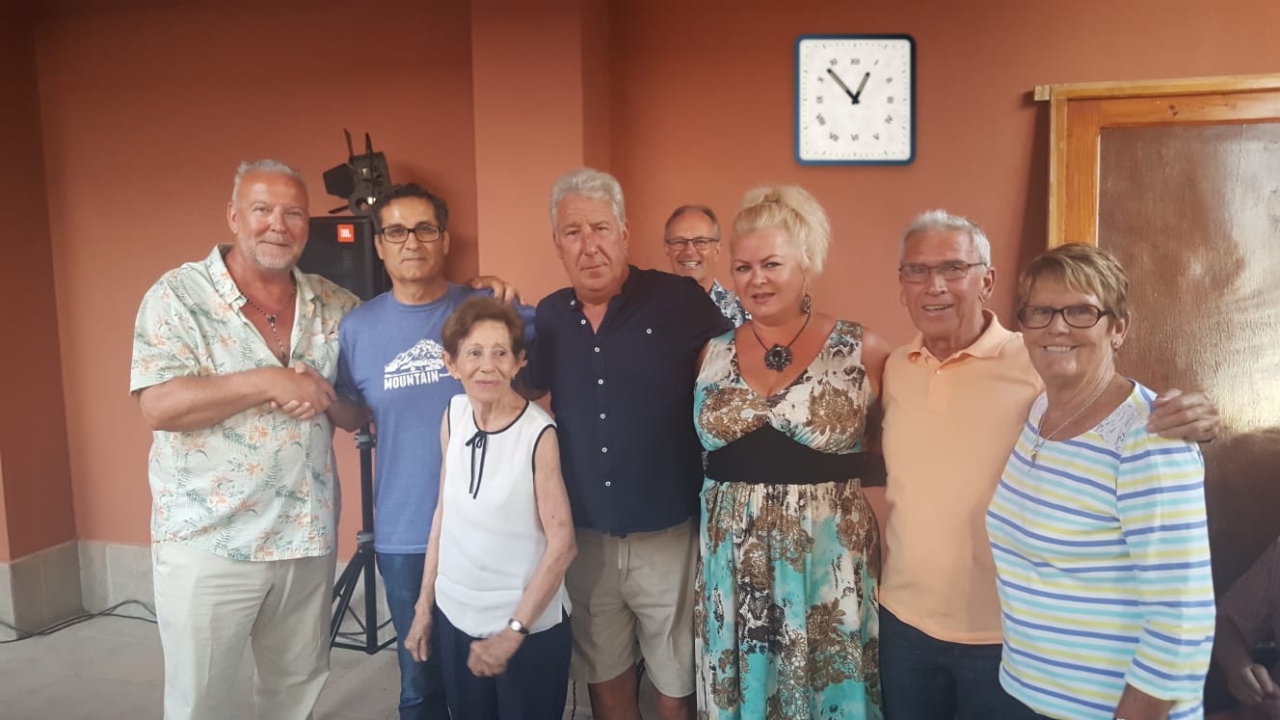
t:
12:53
